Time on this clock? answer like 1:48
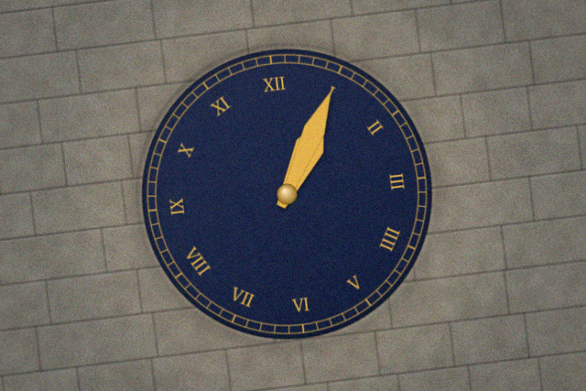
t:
1:05
